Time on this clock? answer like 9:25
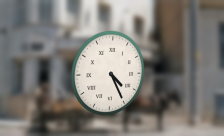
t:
4:25
